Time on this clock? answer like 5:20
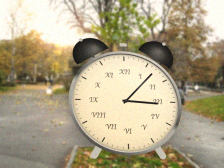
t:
3:07
